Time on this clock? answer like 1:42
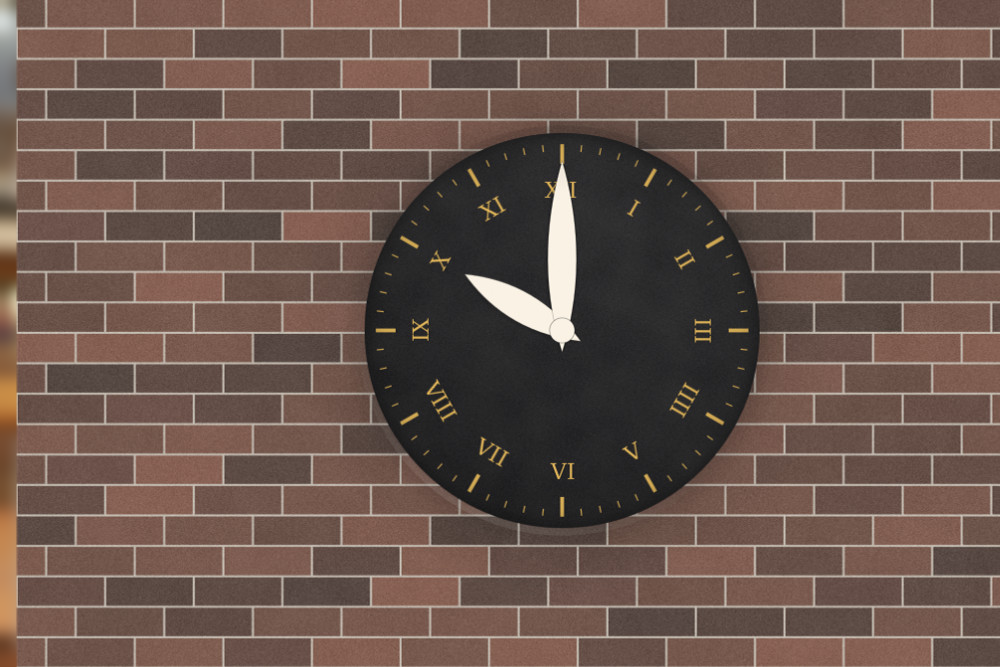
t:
10:00
